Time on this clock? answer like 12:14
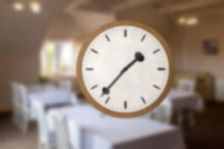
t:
1:37
